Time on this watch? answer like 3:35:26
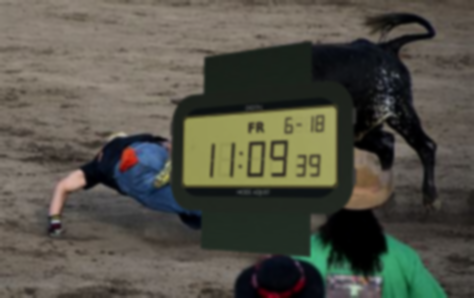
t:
11:09:39
